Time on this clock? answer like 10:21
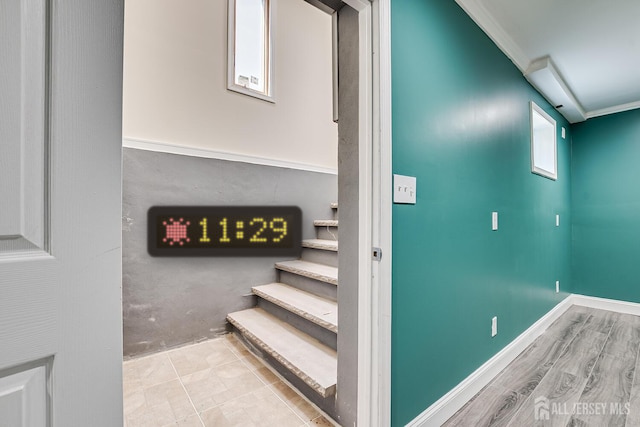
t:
11:29
